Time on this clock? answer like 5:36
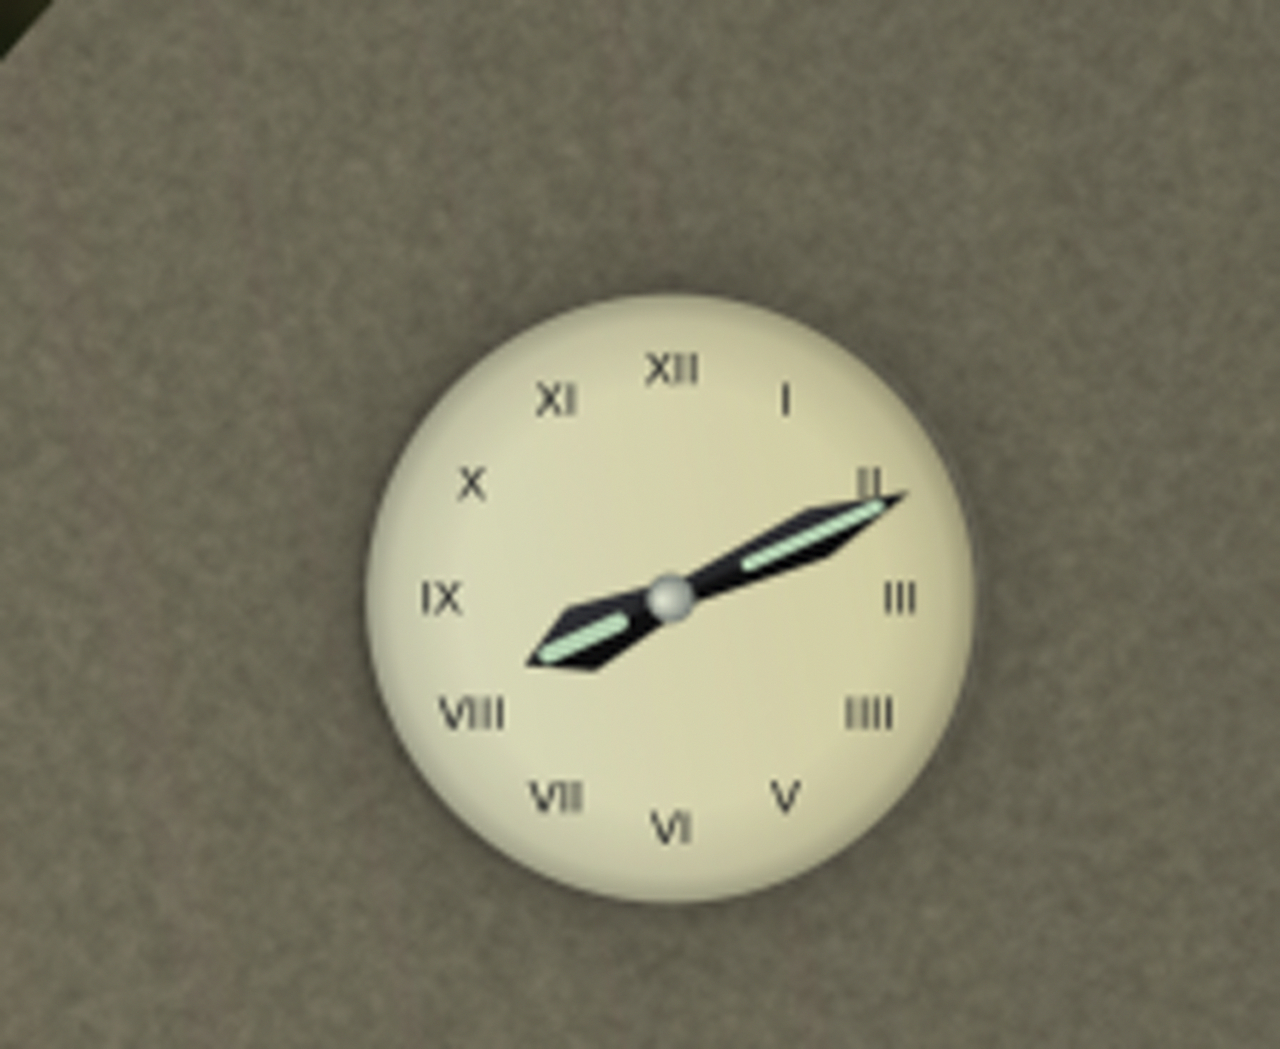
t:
8:11
